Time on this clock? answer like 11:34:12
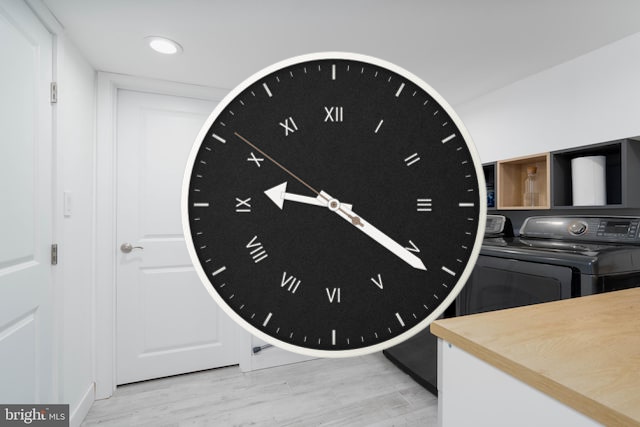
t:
9:20:51
